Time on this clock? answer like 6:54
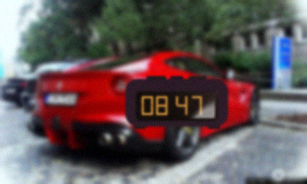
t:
8:47
